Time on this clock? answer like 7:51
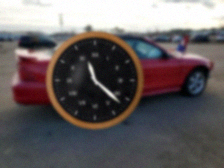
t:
11:22
